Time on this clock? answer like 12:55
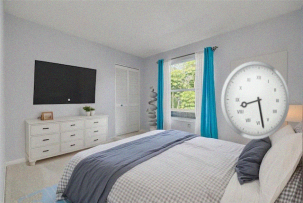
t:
8:28
